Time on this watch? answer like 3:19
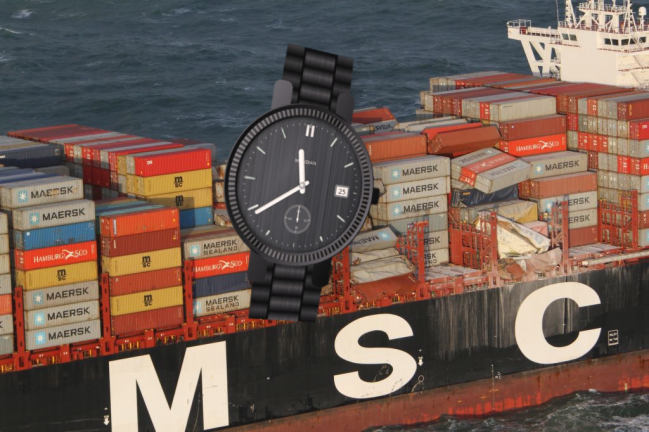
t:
11:39
